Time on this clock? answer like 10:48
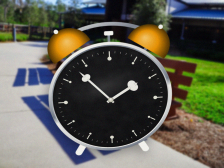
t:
1:53
